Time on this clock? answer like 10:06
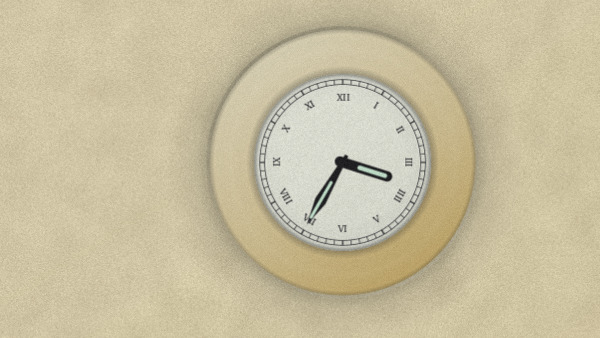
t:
3:35
